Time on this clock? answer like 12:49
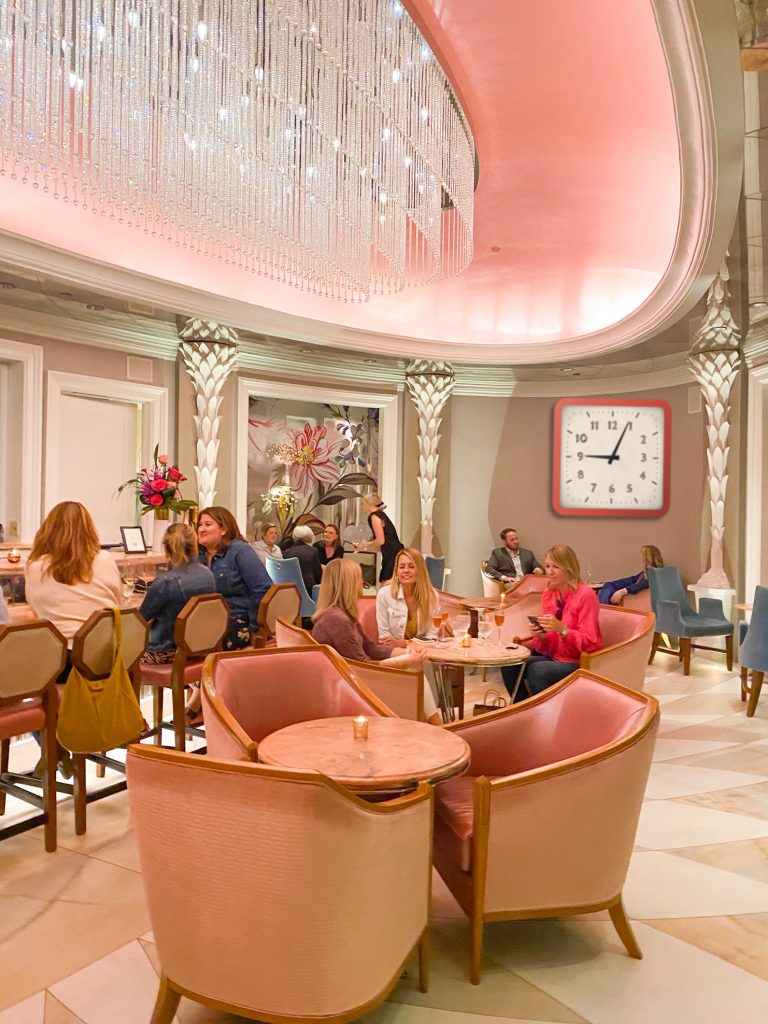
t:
9:04
